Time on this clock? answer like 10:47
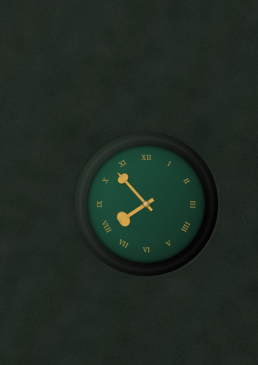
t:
7:53
